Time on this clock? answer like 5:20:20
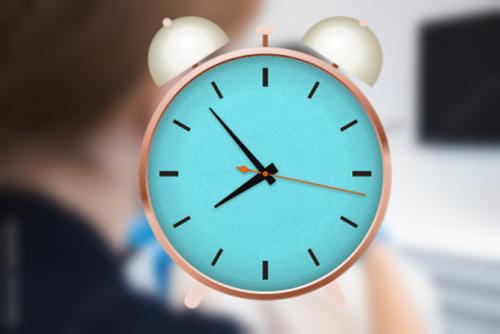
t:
7:53:17
